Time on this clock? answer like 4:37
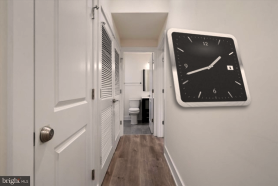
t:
1:42
